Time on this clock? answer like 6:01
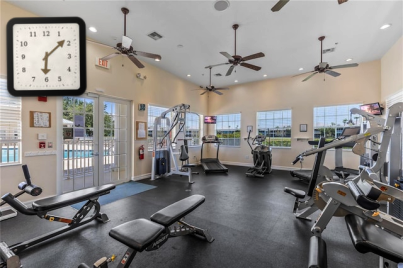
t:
6:08
